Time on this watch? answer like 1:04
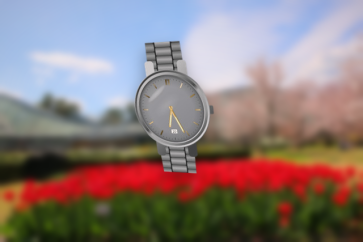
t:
6:26
